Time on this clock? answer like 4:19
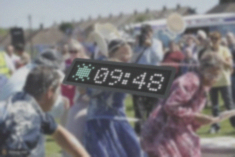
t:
9:48
